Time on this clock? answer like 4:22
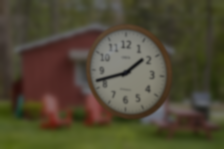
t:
1:42
